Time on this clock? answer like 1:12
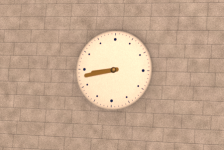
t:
8:43
